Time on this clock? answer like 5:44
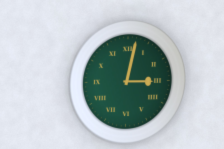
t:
3:02
